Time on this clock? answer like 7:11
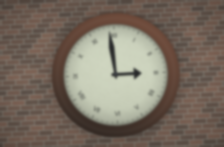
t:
2:59
